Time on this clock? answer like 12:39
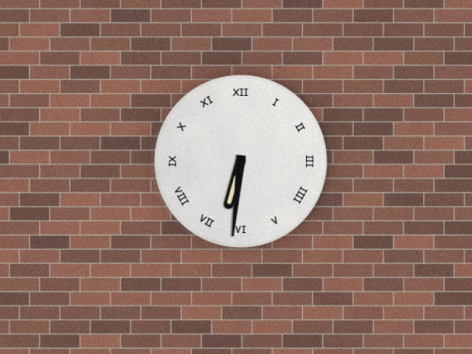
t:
6:31
